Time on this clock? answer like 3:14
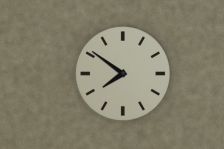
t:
7:51
